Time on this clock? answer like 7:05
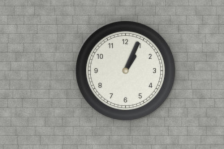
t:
1:04
